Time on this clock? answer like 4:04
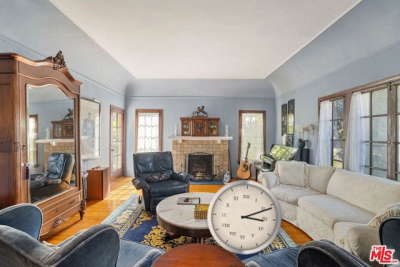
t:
3:11
